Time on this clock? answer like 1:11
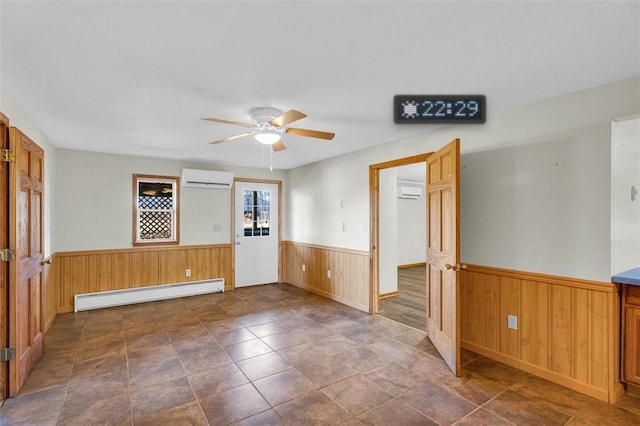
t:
22:29
